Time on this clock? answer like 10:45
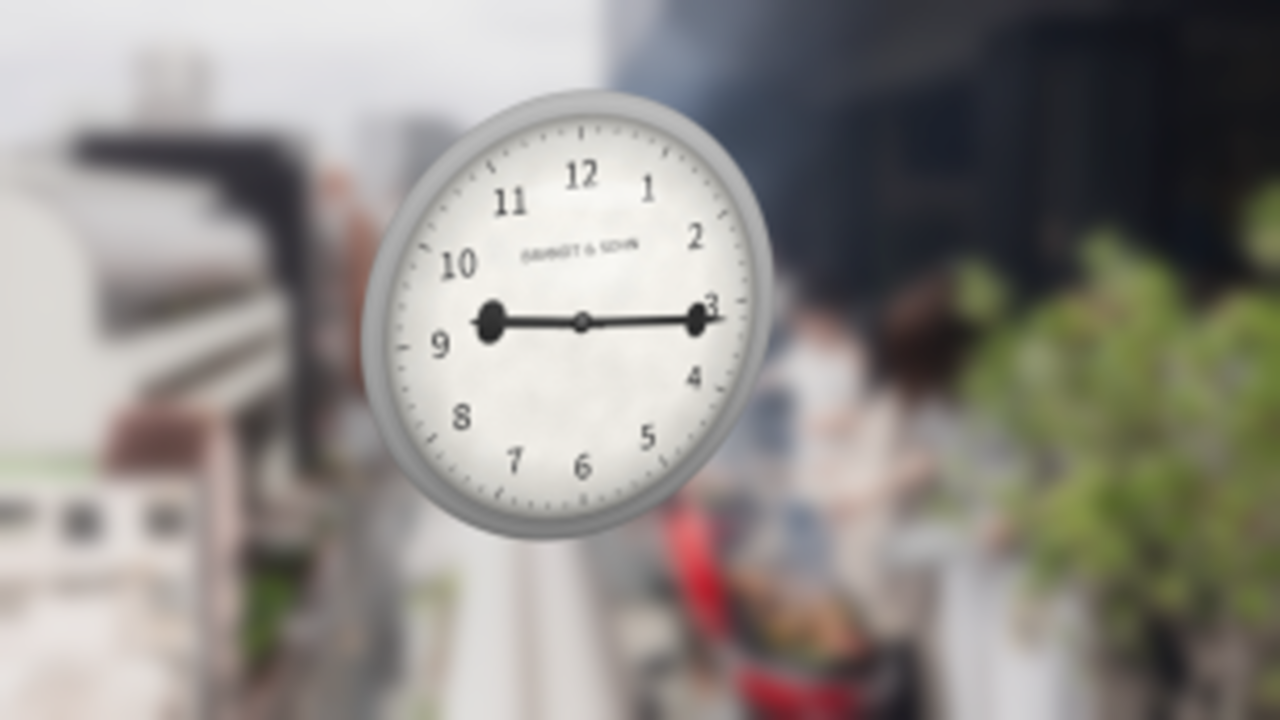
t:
9:16
